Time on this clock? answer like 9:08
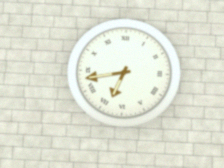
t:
6:43
